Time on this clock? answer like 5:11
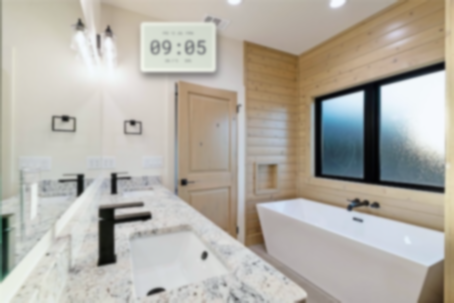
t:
9:05
